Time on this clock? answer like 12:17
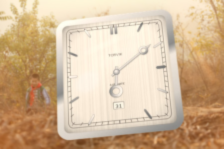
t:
6:09
